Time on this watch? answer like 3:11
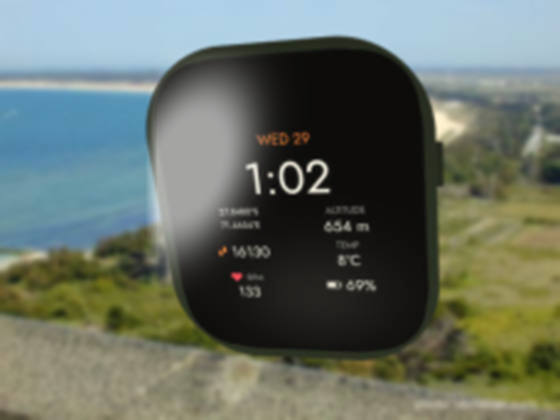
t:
1:02
